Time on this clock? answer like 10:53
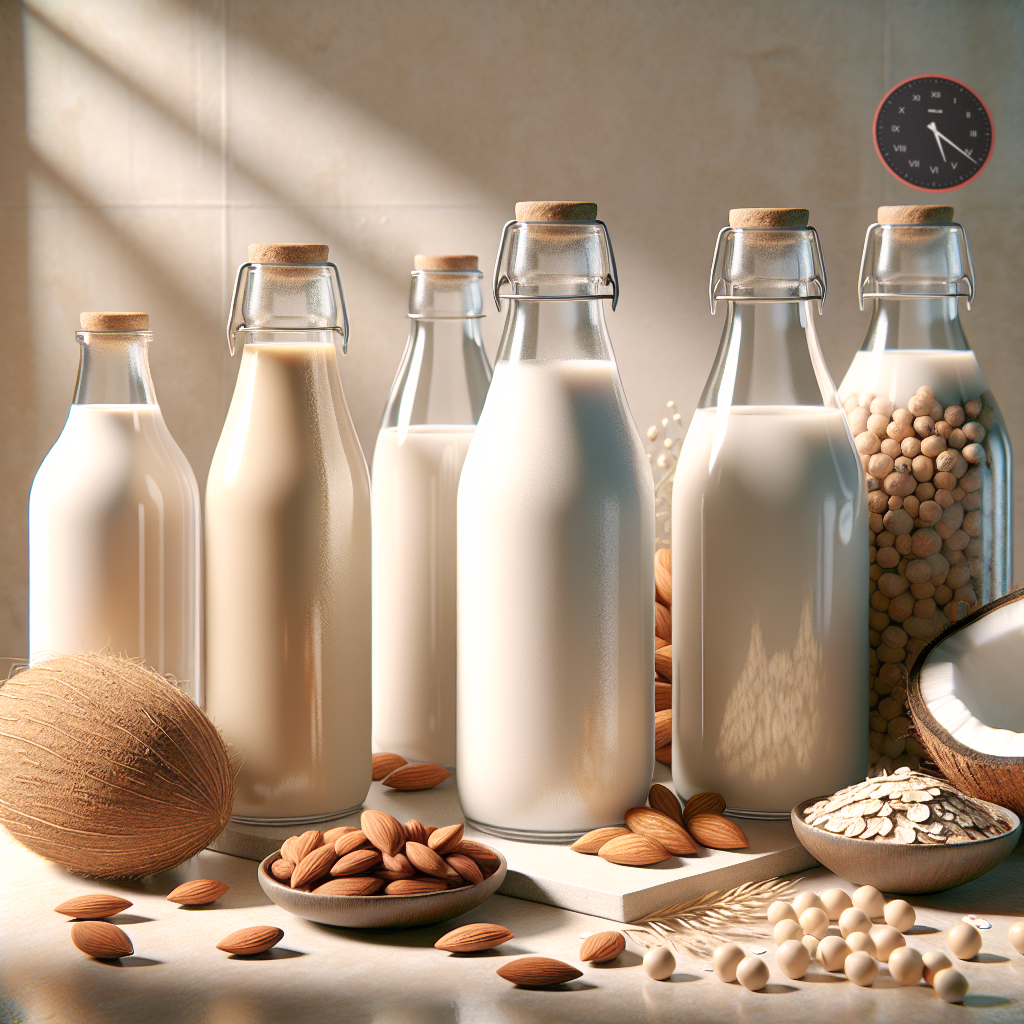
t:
5:21
